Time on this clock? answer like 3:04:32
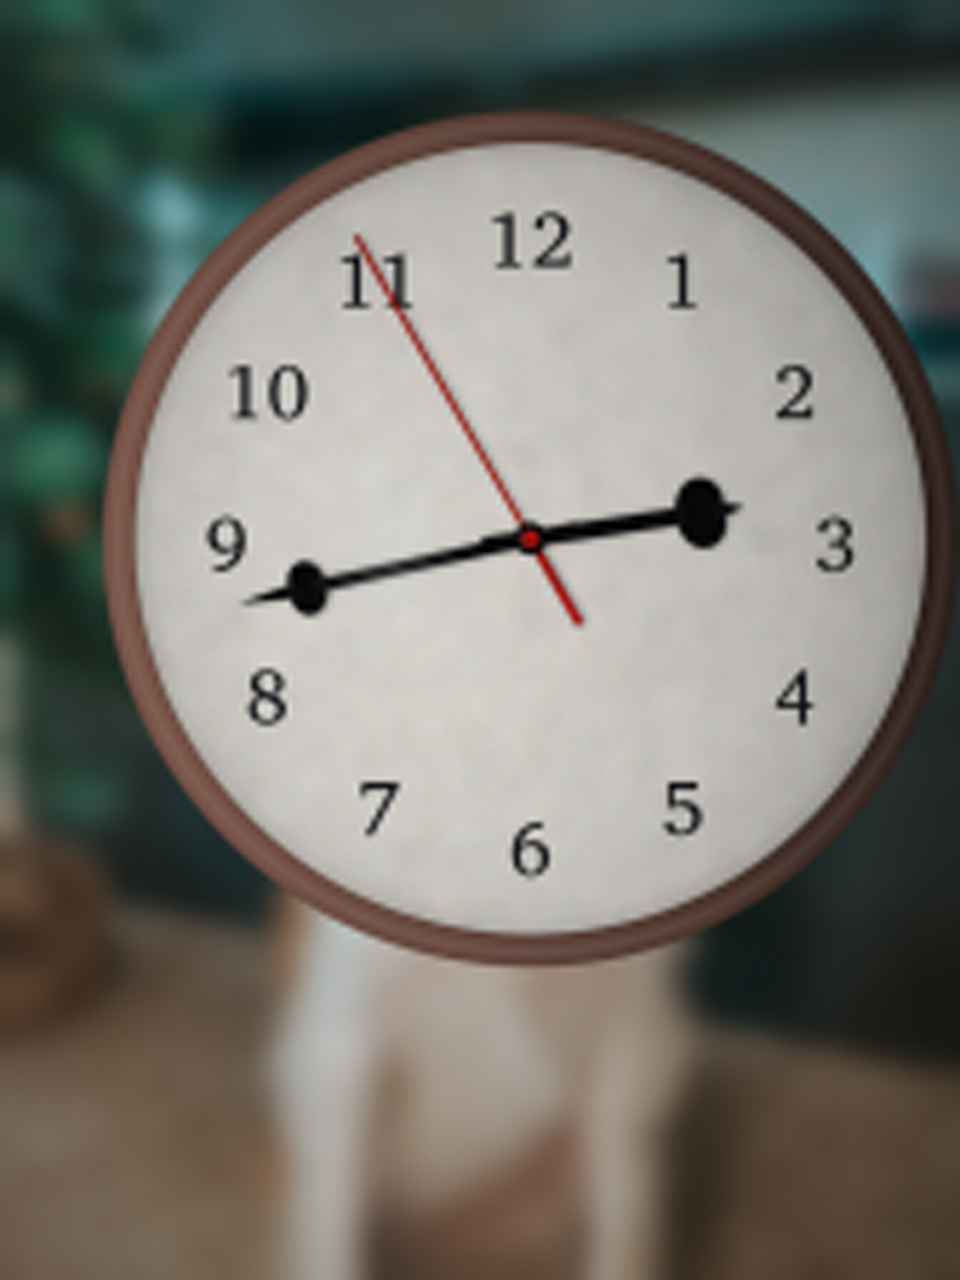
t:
2:42:55
